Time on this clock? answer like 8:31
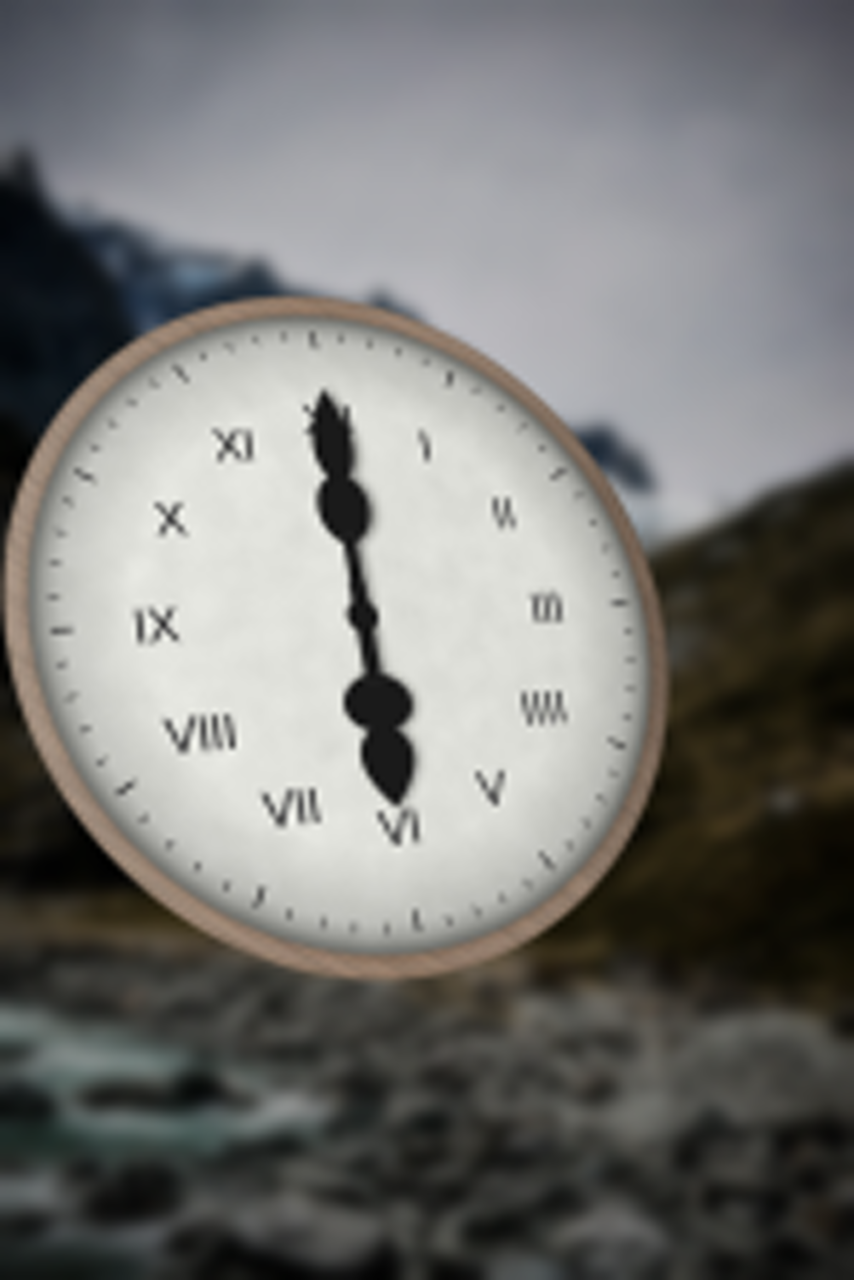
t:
6:00
